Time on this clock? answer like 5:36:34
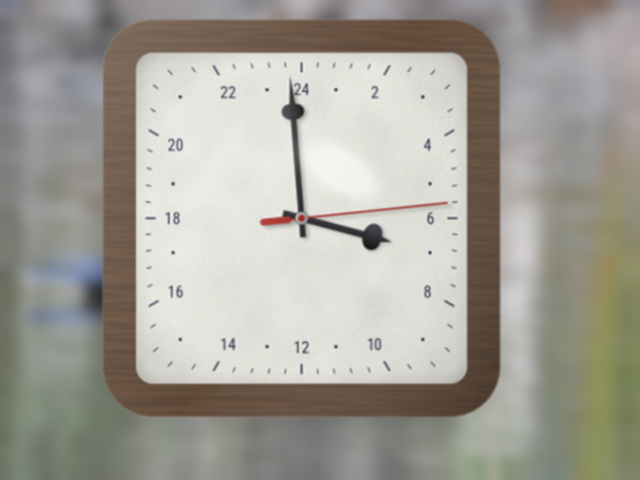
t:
6:59:14
